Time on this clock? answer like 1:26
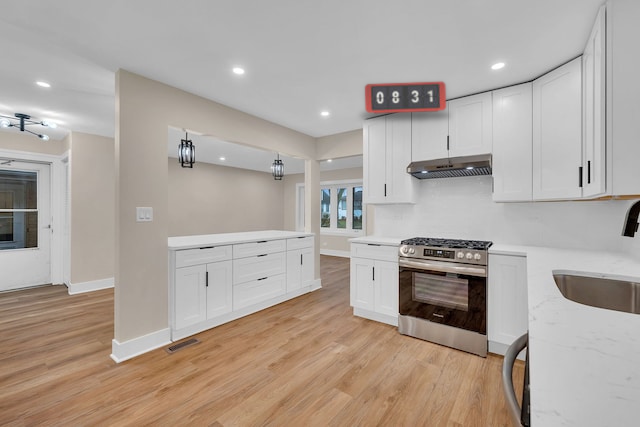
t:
8:31
